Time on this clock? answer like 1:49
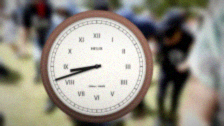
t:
8:42
